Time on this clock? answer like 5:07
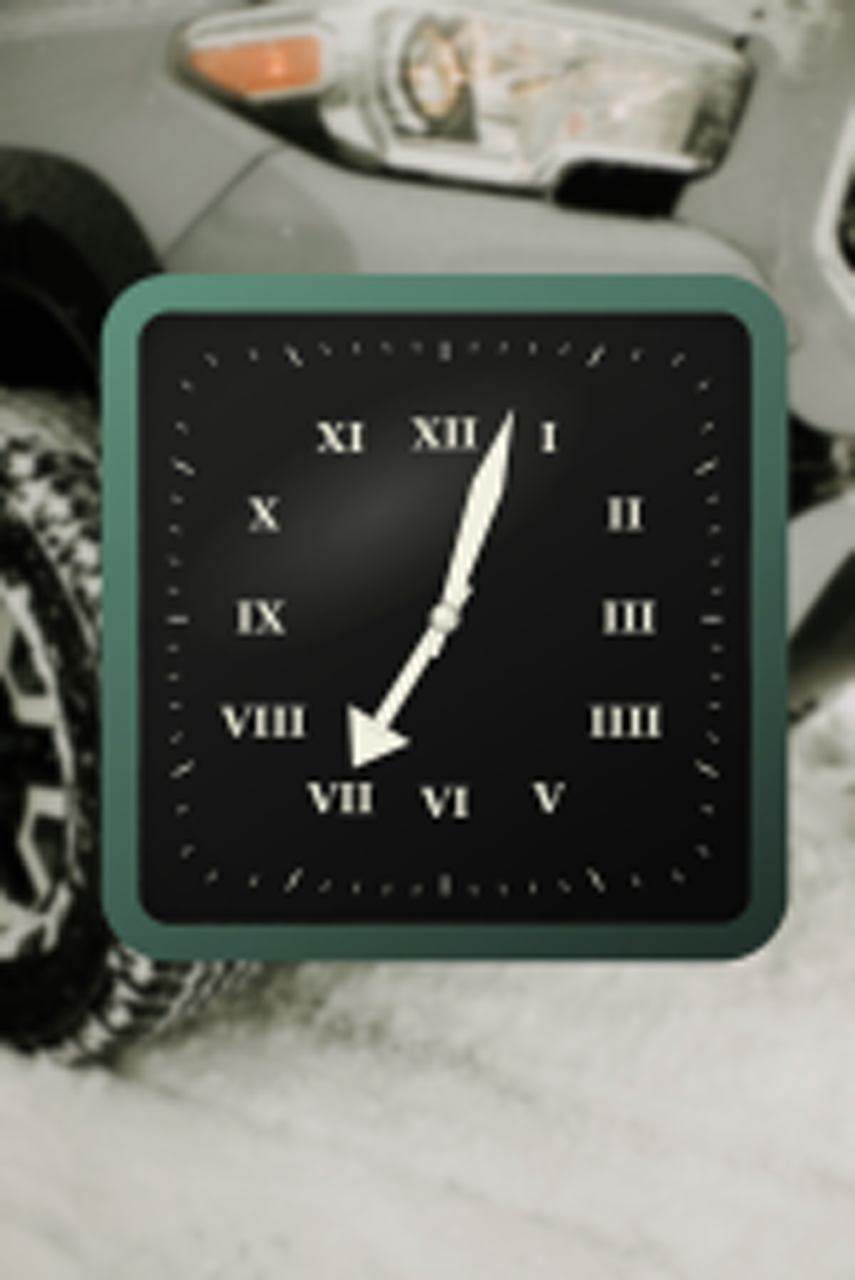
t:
7:03
